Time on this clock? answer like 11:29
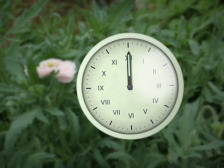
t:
12:00
